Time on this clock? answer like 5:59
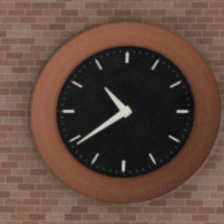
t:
10:39
